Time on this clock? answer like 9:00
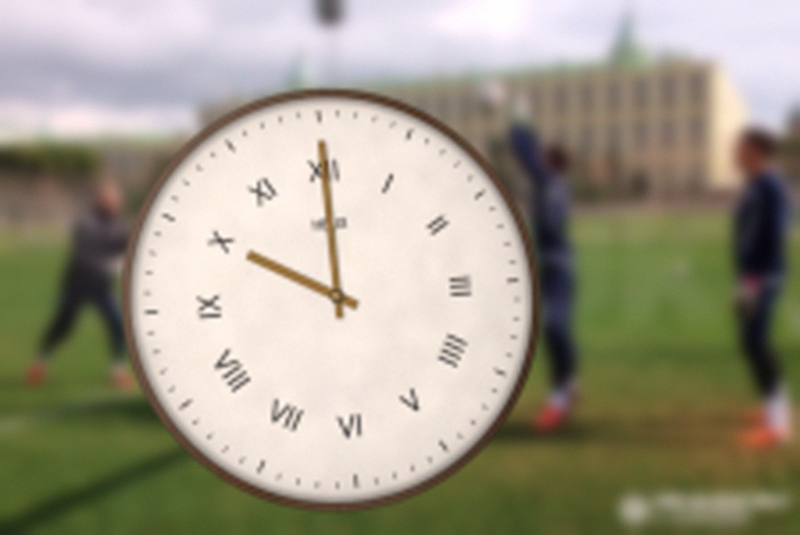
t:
10:00
